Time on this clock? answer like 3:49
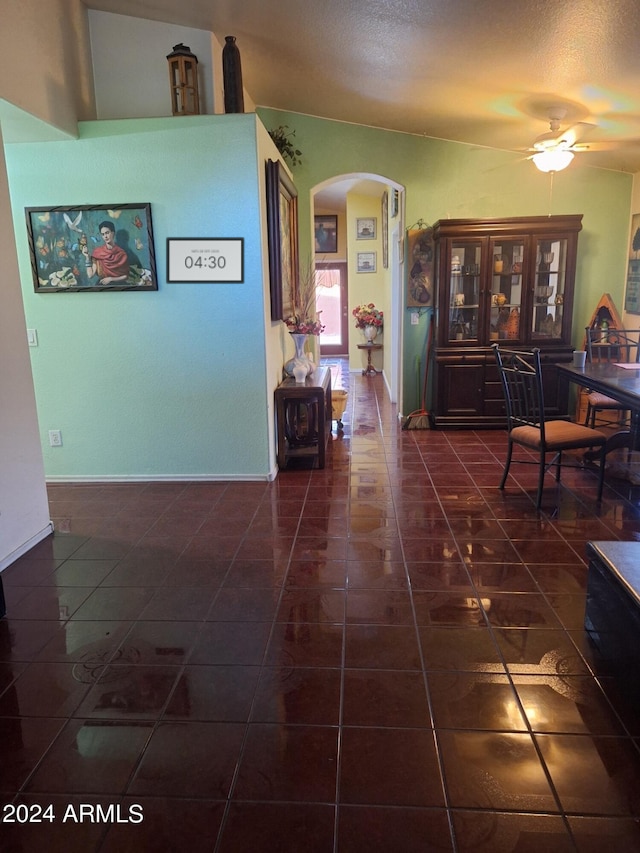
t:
4:30
